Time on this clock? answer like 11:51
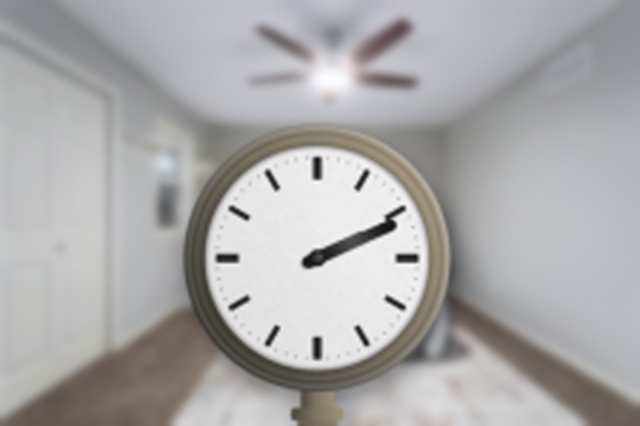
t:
2:11
